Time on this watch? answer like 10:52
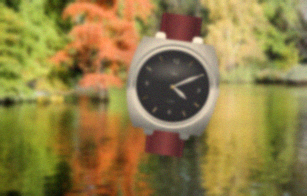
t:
4:10
